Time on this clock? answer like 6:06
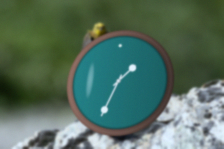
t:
1:34
